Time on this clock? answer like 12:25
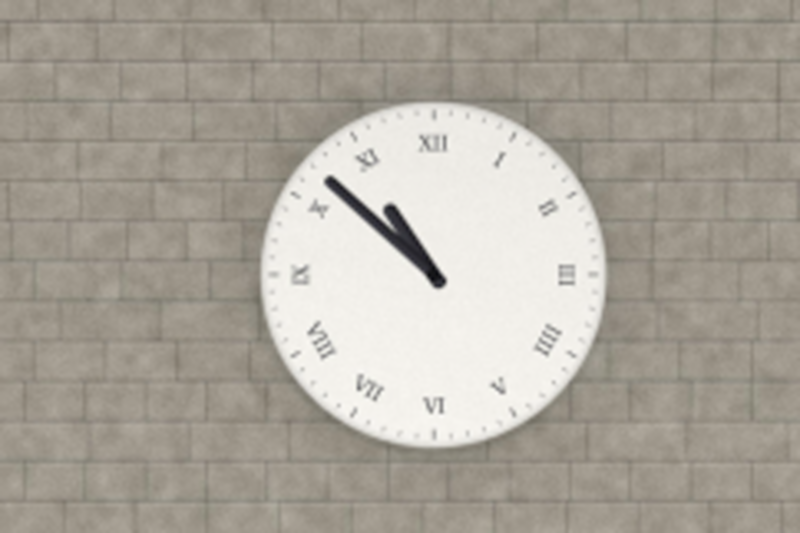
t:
10:52
